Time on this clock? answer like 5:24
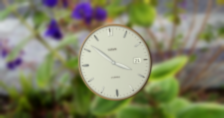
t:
3:52
